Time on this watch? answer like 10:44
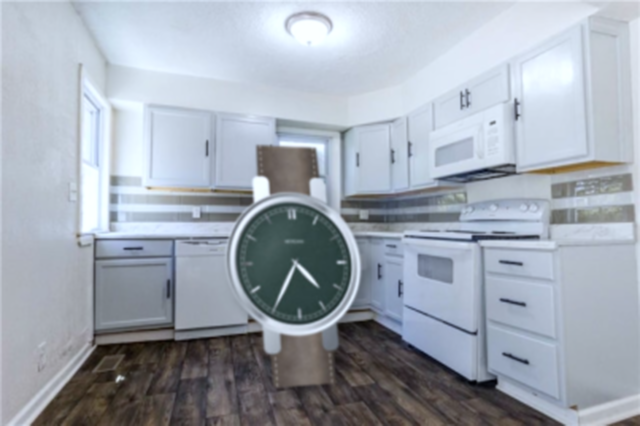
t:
4:35
